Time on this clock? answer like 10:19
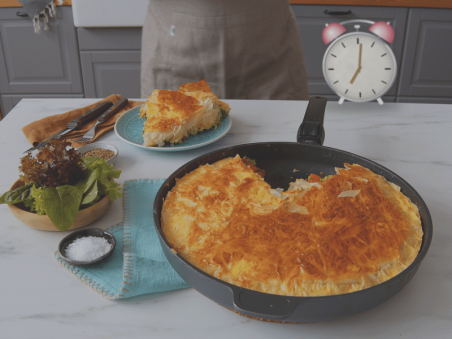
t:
7:01
